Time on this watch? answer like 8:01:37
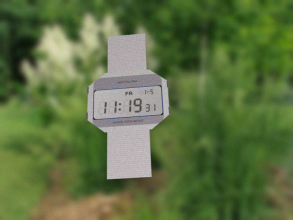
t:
11:19:31
